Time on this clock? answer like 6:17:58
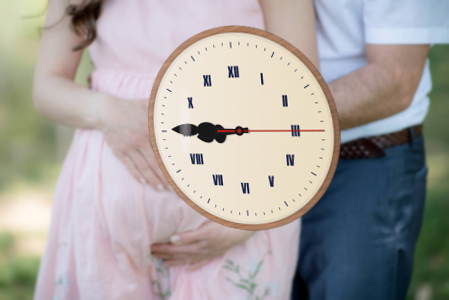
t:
8:45:15
